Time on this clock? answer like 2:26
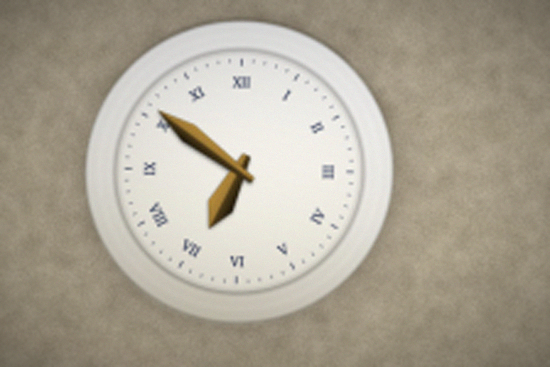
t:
6:51
